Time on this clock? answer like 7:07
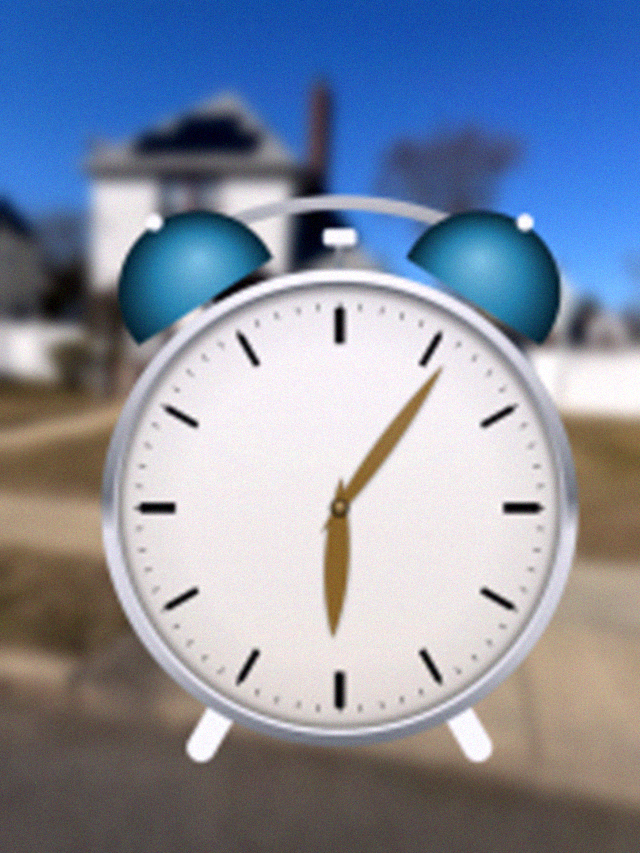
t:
6:06
